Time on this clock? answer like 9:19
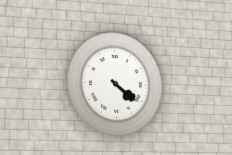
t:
4:21
